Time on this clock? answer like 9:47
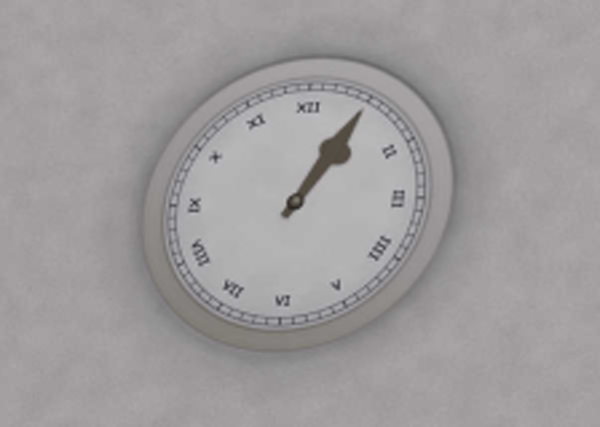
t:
1:05
